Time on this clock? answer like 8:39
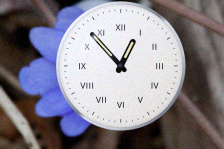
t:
12:53
